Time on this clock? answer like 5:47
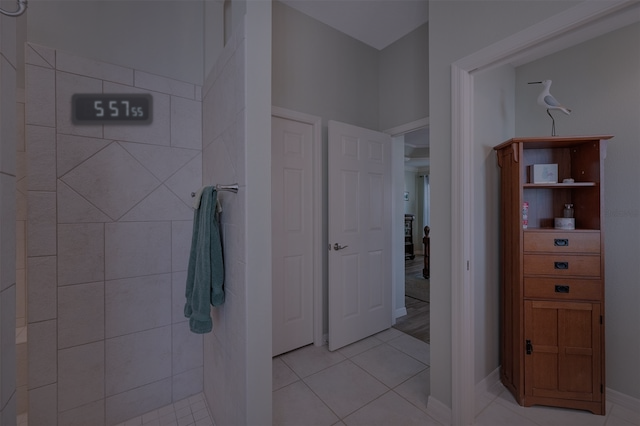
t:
5:57
